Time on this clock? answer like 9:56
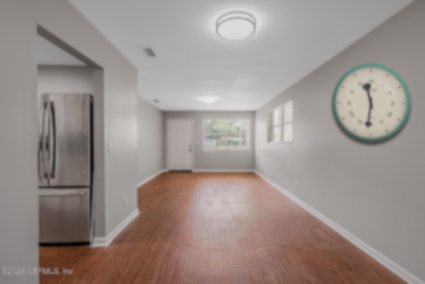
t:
11:31
